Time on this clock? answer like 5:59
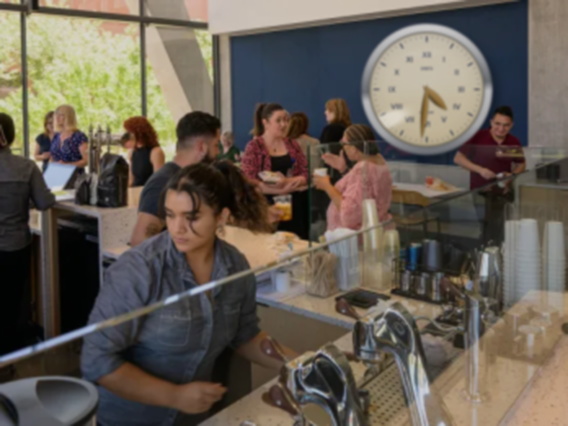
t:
4:31
